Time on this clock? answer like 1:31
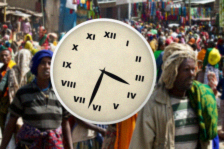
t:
3:32
